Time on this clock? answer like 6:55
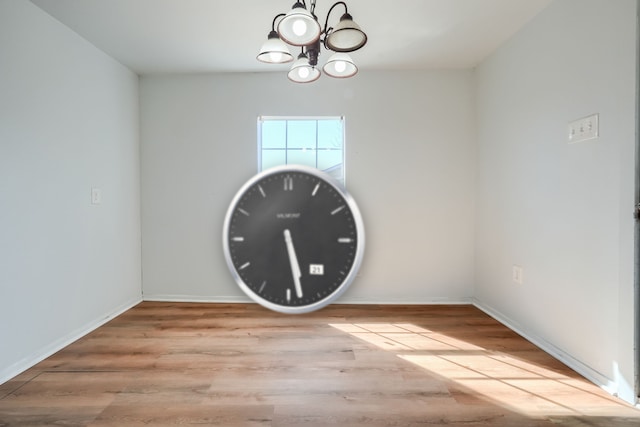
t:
5:28
